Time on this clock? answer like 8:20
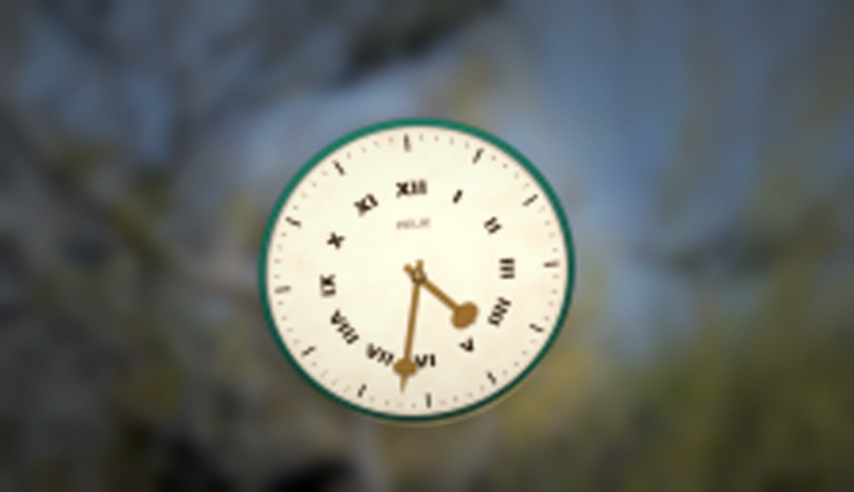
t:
4:32
